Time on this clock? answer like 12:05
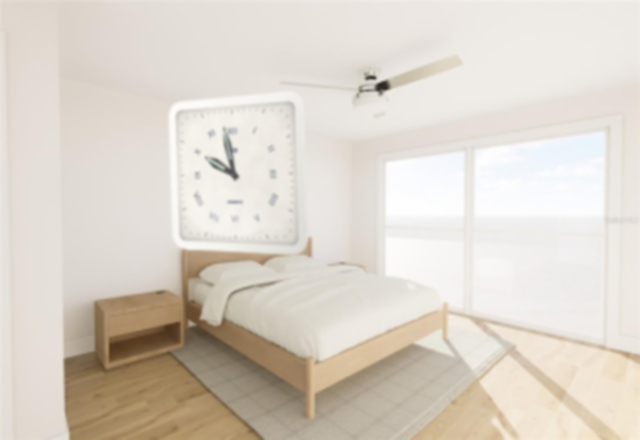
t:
9:58
